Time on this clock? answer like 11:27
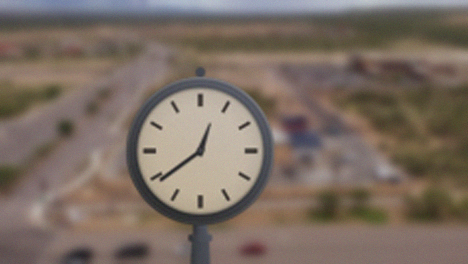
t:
12:39
